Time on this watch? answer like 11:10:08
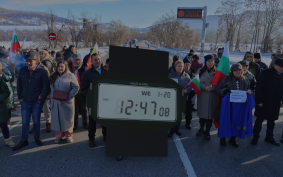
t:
12:47:08
